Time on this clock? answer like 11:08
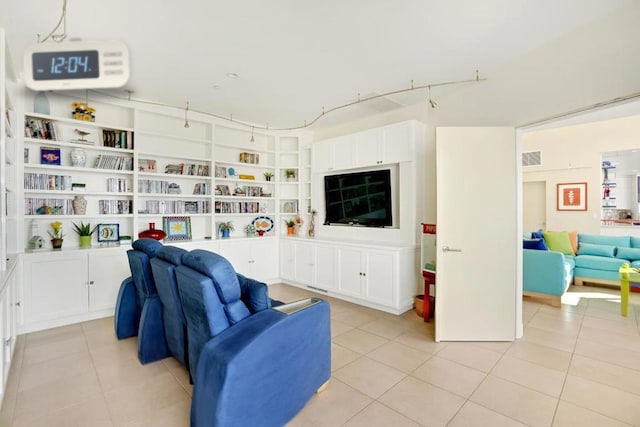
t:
12:04
